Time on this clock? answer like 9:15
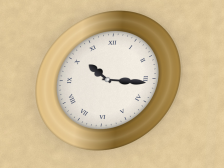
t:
10:16
